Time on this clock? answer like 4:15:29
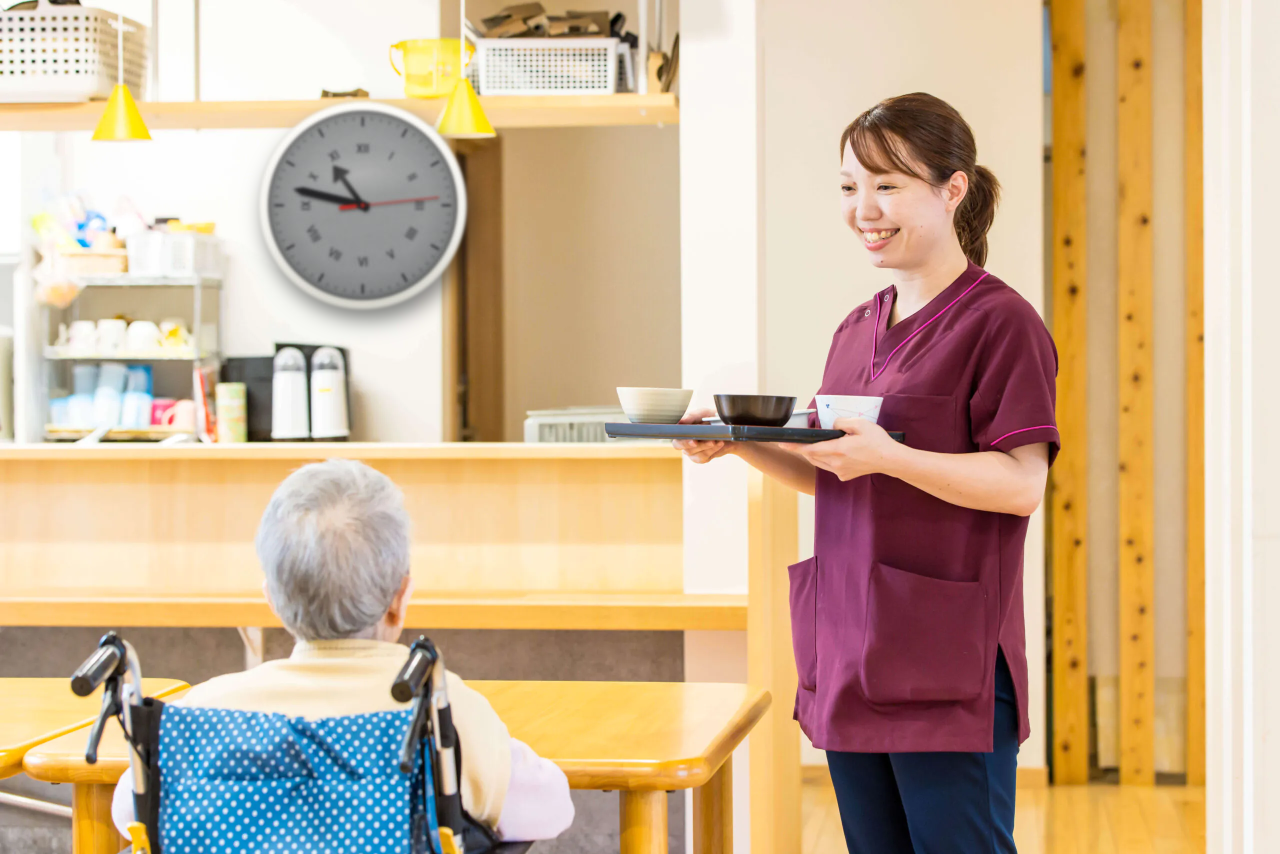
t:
10:47:14
